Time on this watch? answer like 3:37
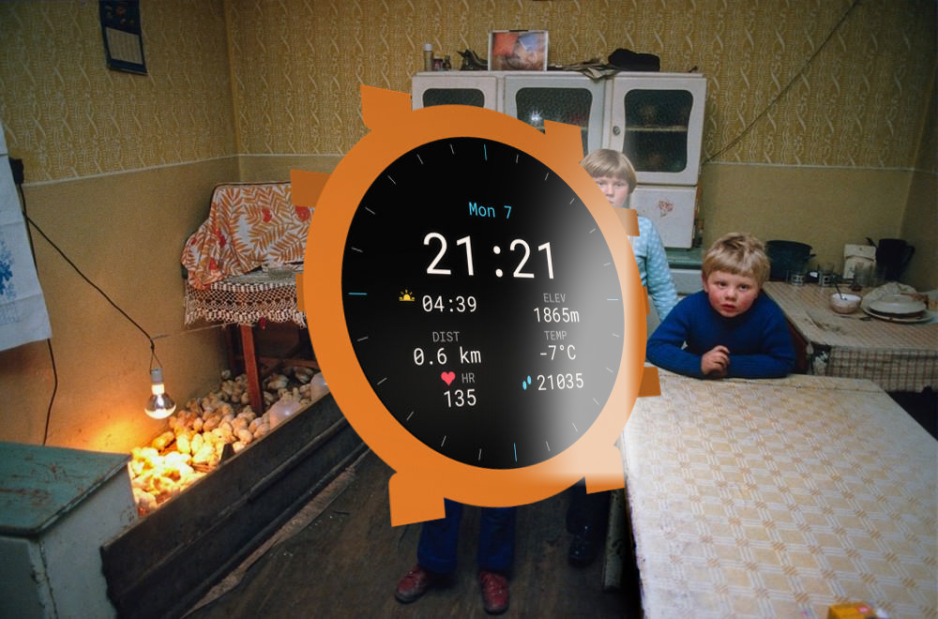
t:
21:21
